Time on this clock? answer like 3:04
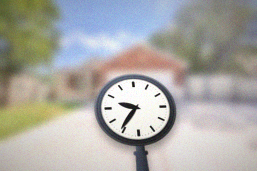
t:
9:36
